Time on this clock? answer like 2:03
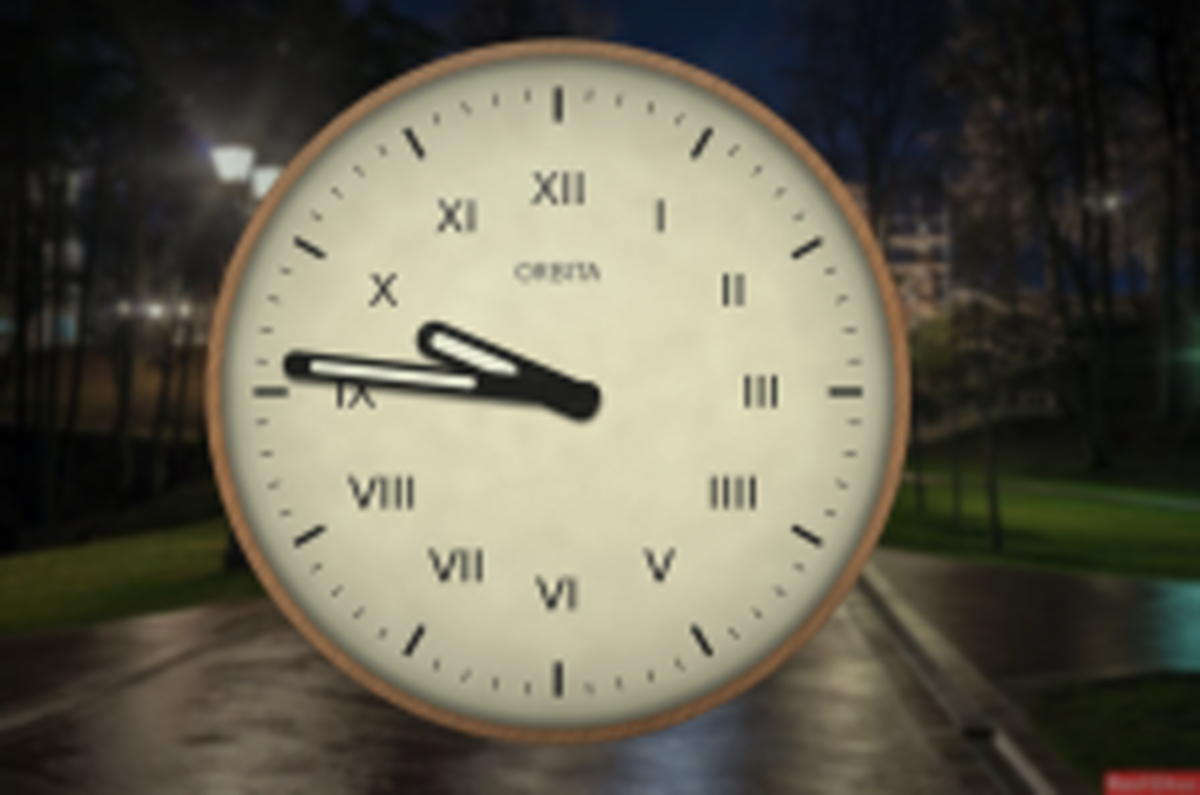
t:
9:46
